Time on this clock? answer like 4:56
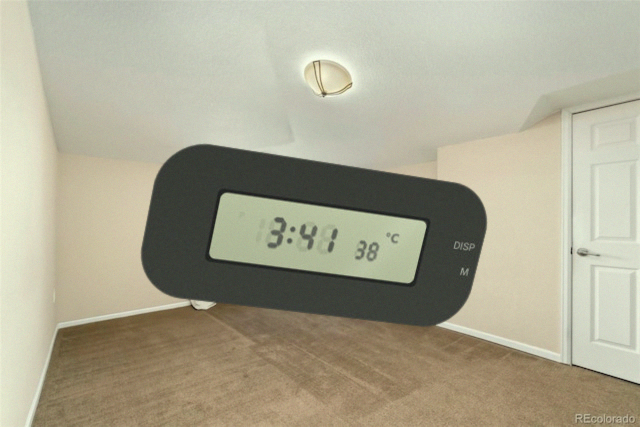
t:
3:41
